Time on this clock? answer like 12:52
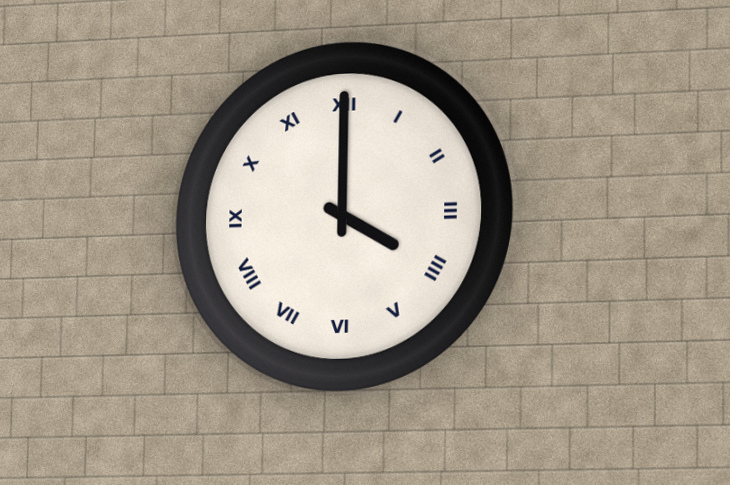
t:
4:00
